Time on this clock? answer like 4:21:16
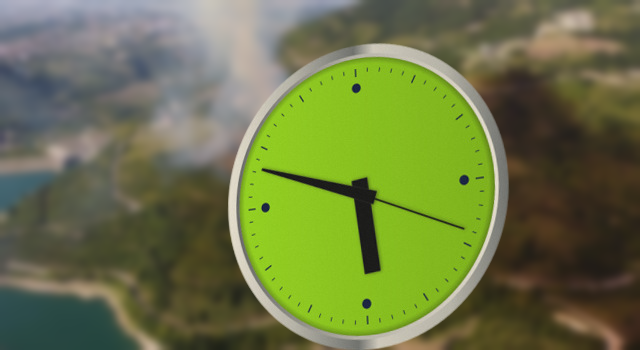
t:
5:48:19
